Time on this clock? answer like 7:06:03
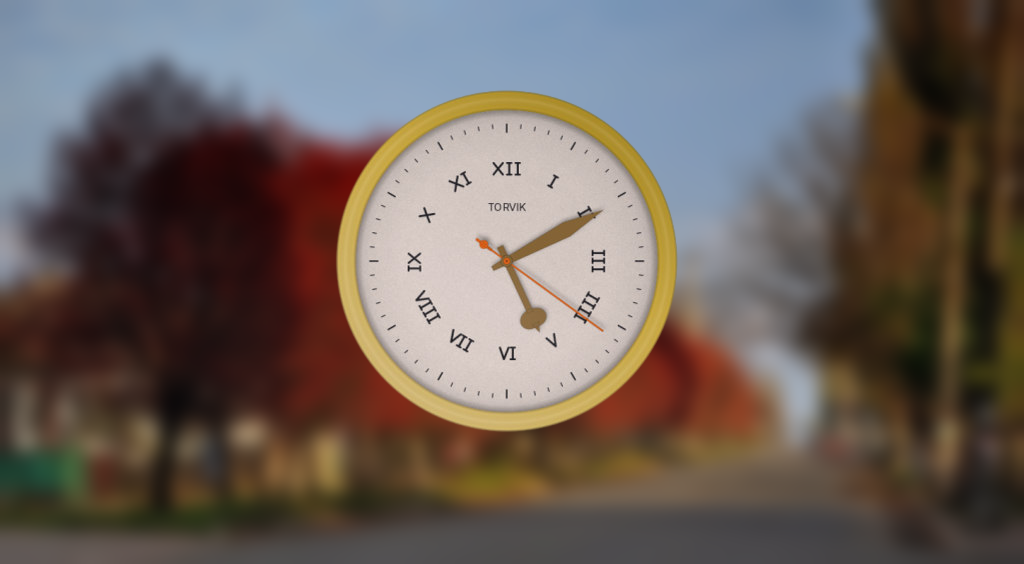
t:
5:10:21
